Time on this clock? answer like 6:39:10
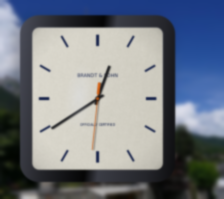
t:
12:39:31
